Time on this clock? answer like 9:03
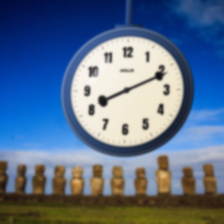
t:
8:11
